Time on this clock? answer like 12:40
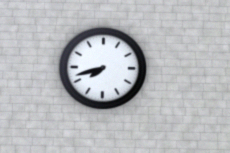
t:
7:42
